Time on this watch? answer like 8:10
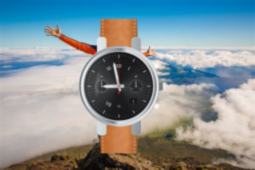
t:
8:58
